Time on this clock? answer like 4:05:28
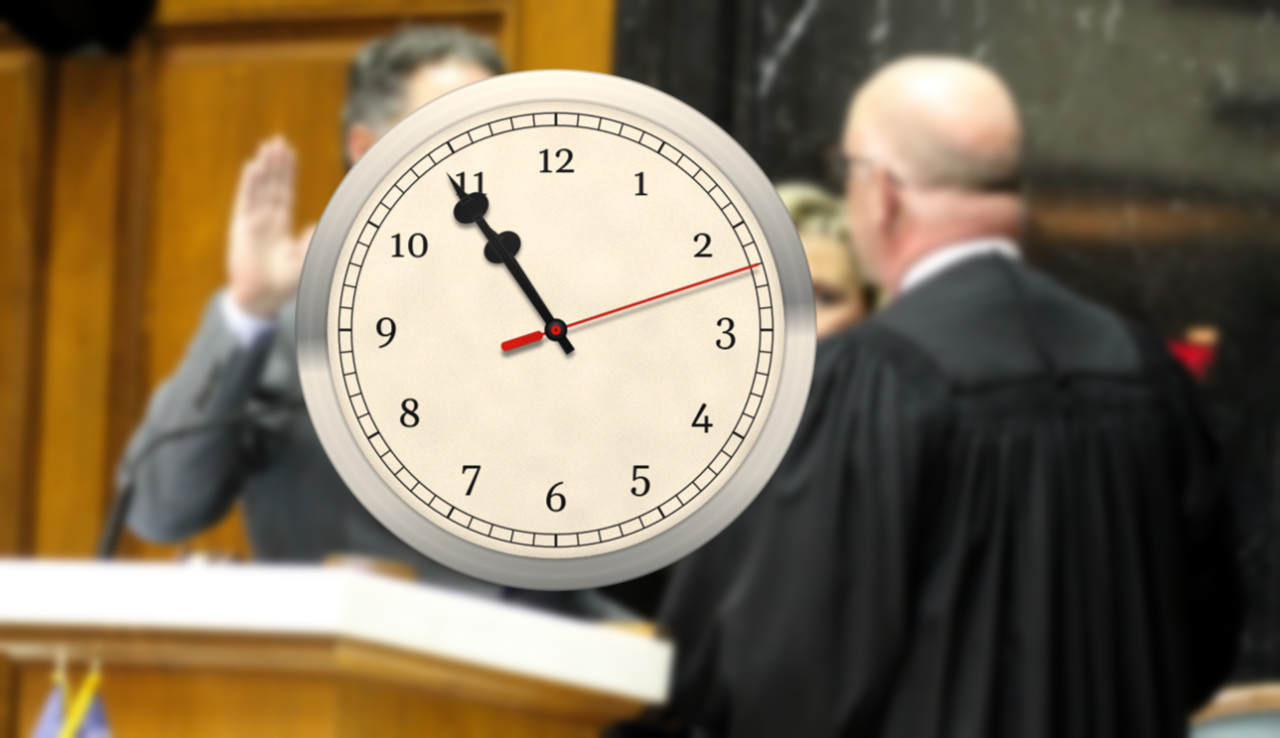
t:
10:54:12
